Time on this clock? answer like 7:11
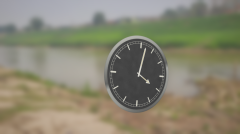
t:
4:02
